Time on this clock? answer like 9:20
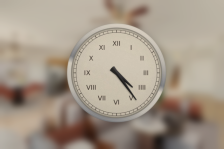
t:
4:24
